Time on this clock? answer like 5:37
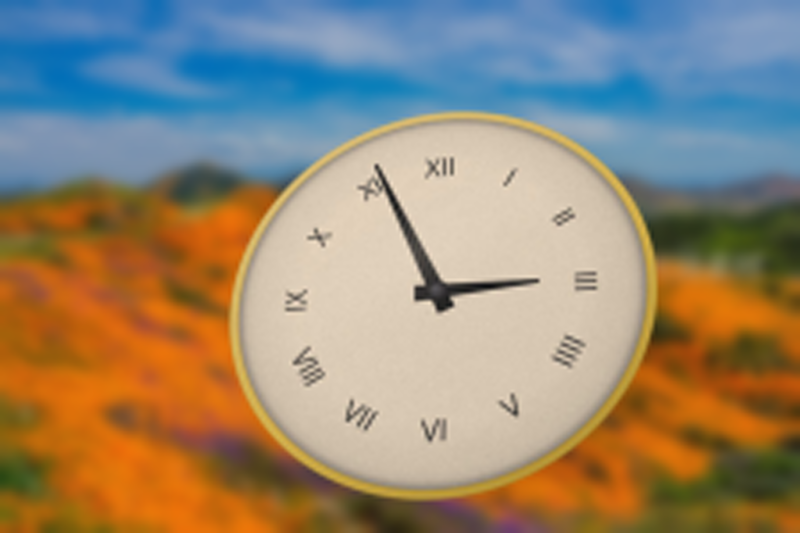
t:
2:56
